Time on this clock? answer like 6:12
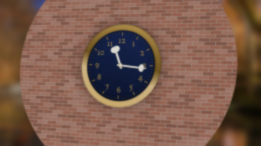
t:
11:16
